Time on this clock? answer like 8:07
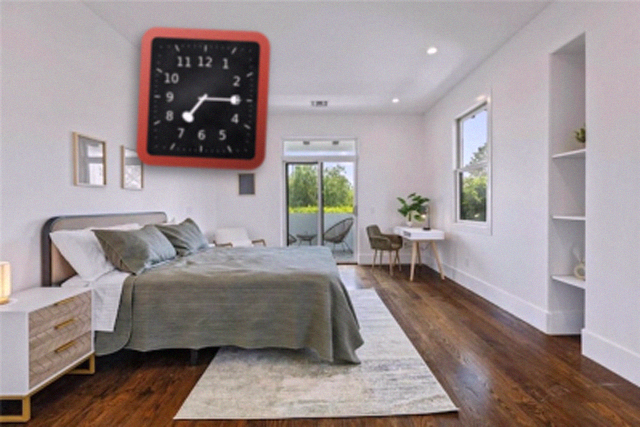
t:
7:15
